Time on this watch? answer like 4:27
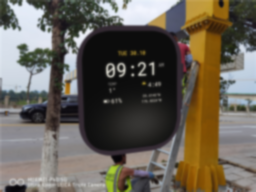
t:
9:21
